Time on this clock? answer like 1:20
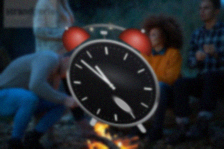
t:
10:52
